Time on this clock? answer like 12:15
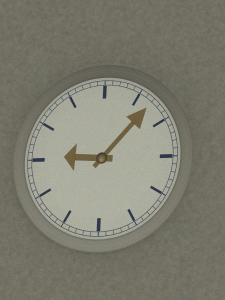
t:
9:07
